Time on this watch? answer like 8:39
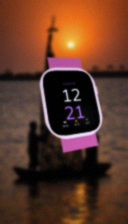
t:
12:21
